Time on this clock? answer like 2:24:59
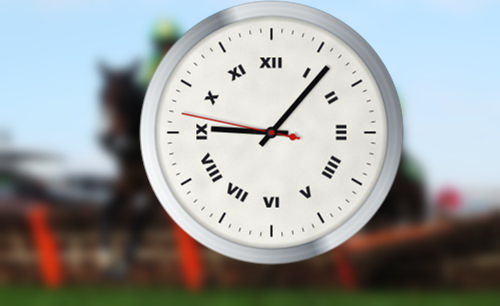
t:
9:06:47
